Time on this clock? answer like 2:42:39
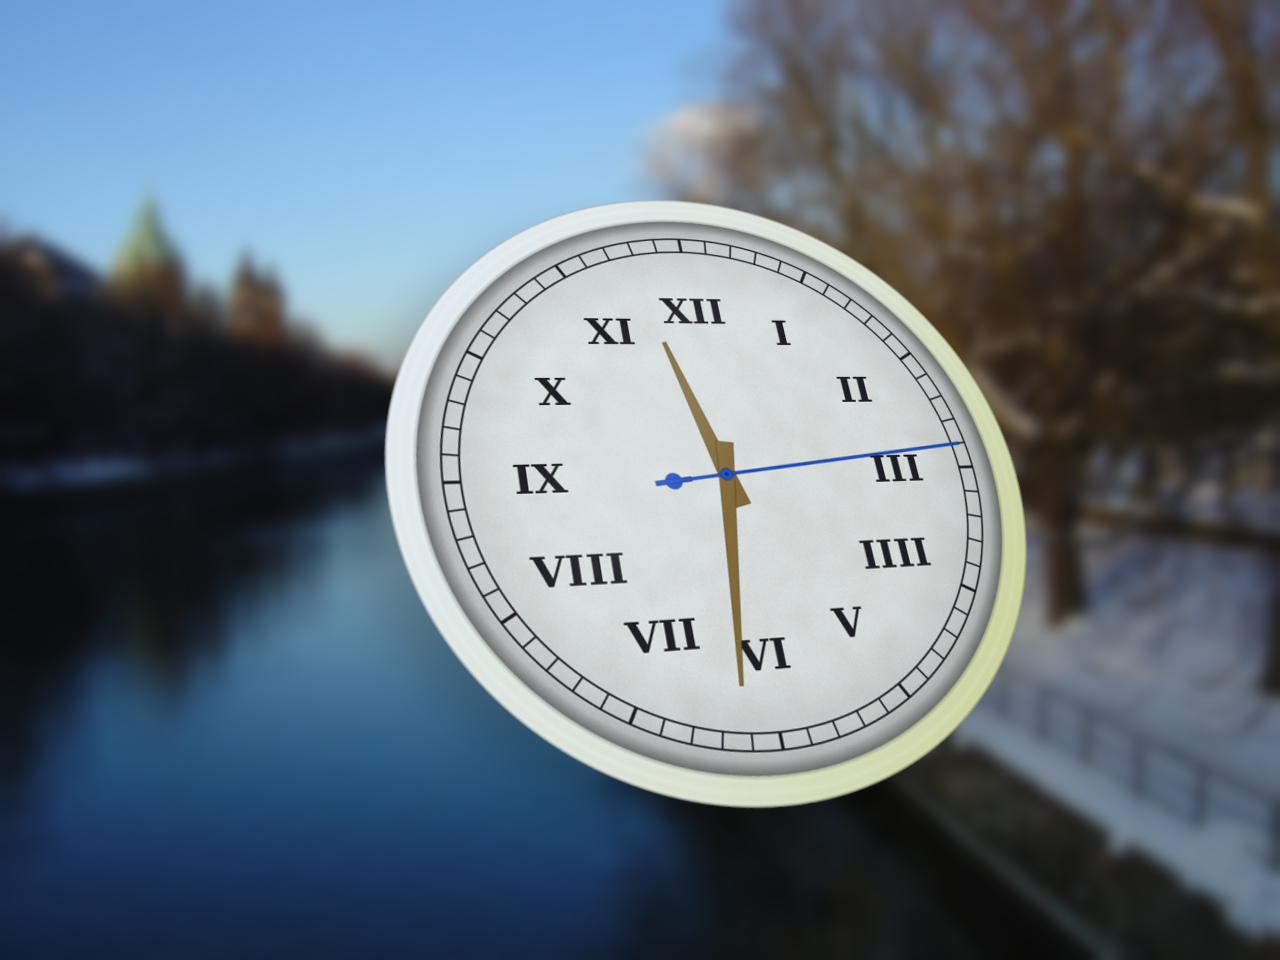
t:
11:31:14
